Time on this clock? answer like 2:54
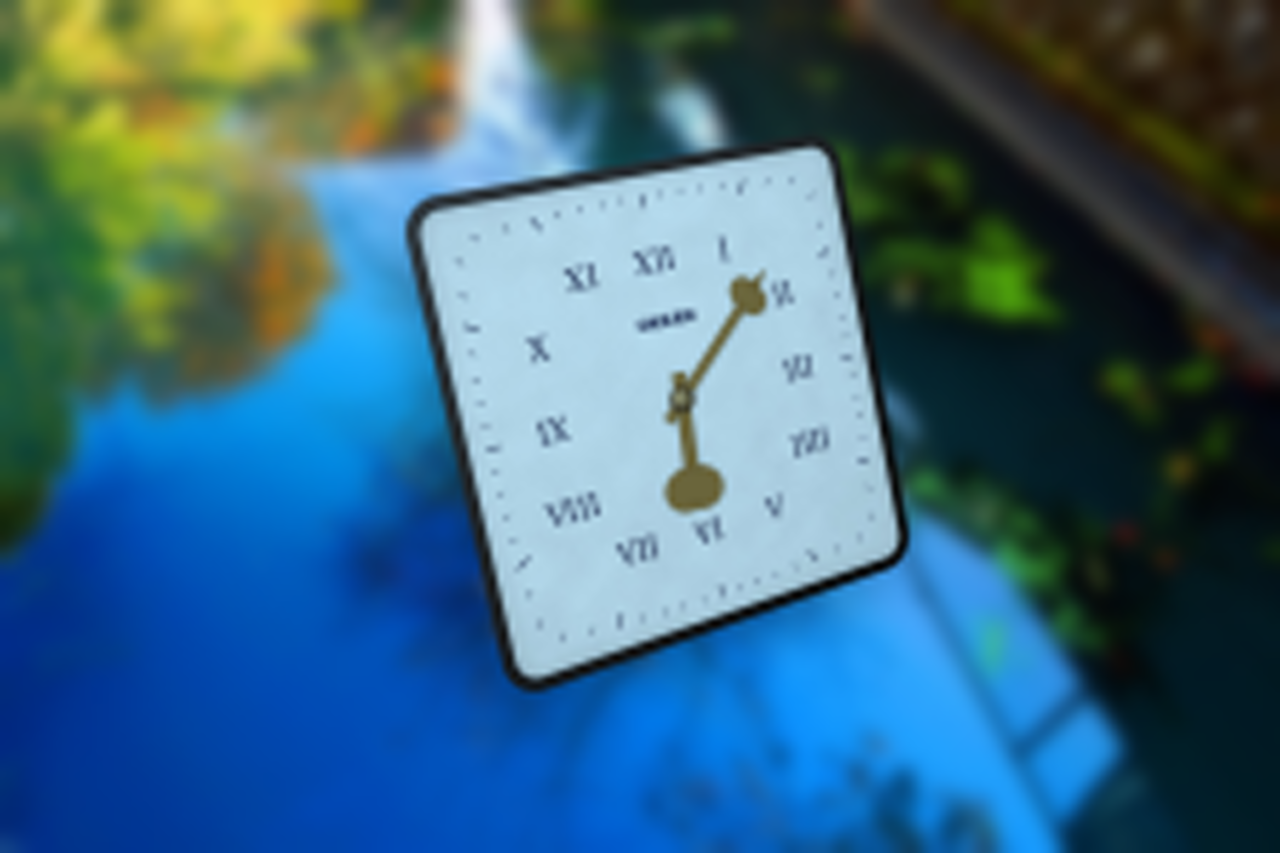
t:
6:08
